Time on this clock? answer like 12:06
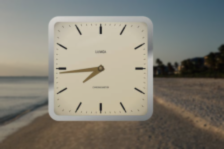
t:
7:44
